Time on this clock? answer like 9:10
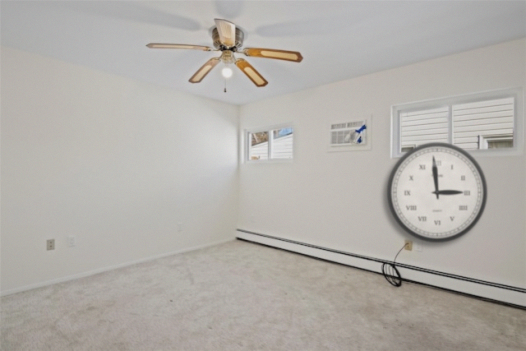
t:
2:59
